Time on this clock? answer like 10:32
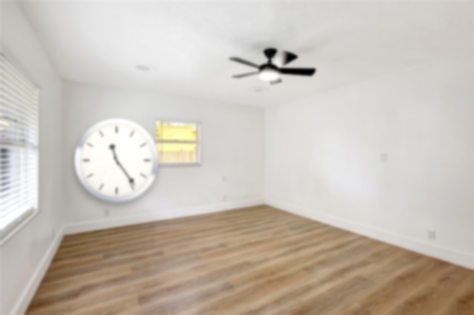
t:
11:24
